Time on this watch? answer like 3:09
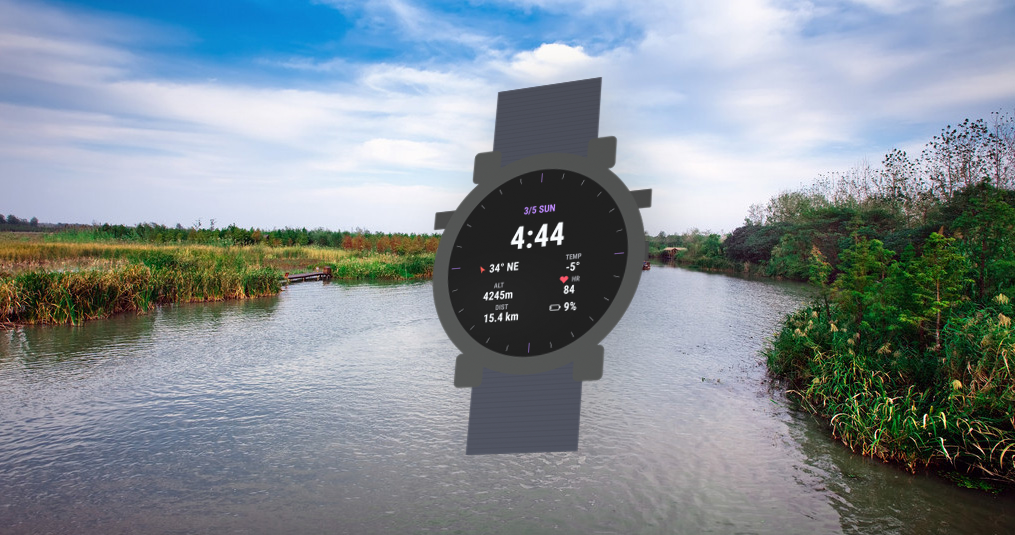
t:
4:44
